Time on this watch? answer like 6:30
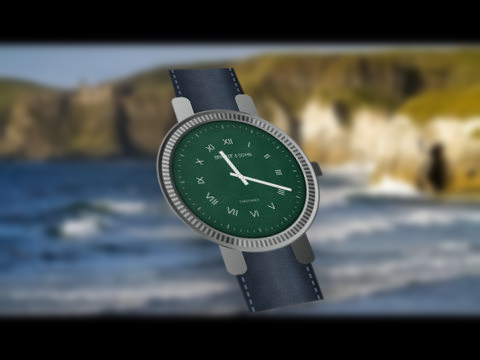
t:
11:19
